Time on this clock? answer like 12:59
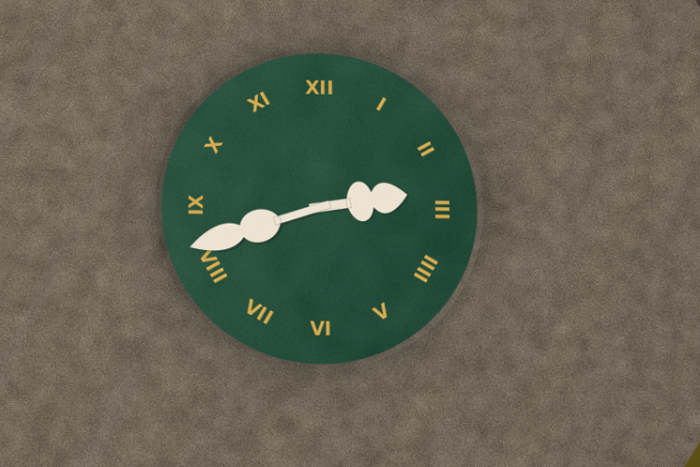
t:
2:42
